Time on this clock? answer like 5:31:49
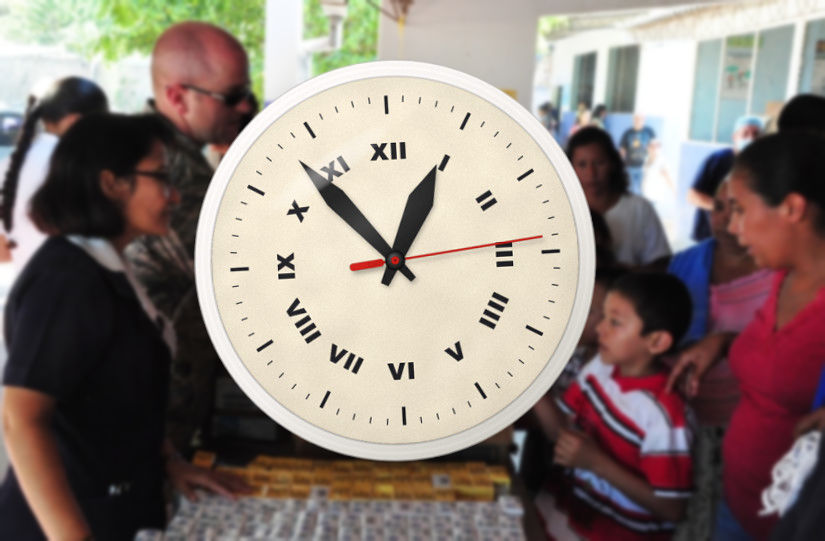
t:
12:53:14
